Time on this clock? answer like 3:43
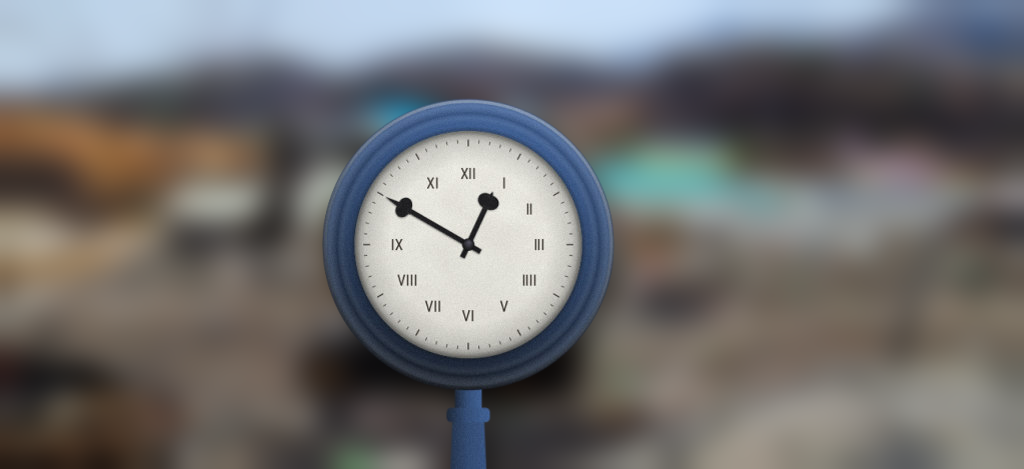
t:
12:50
